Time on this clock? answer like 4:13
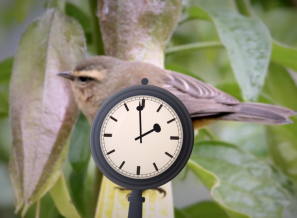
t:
1:59
